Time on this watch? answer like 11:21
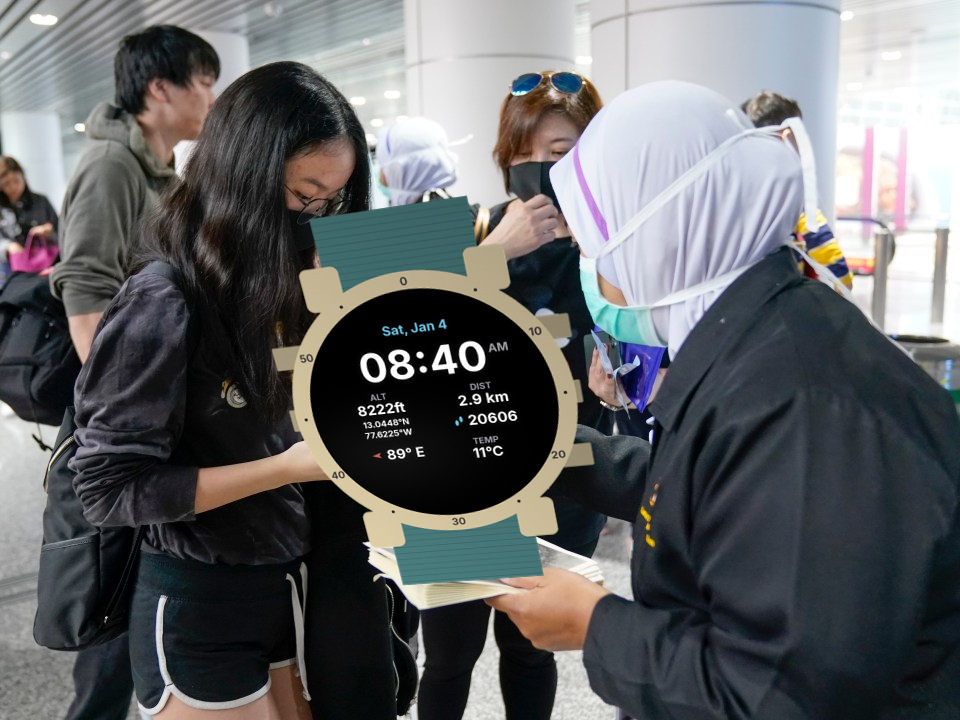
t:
8:40
